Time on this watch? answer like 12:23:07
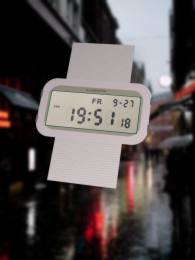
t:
19:51:18
